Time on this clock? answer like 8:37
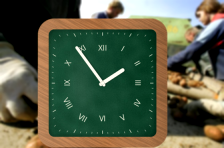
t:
1:54
